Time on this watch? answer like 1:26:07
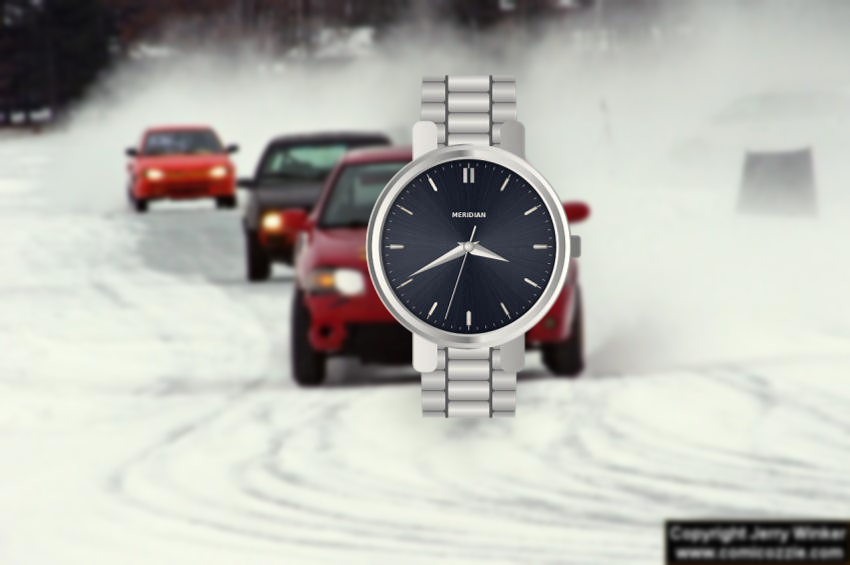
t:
3:40:33
